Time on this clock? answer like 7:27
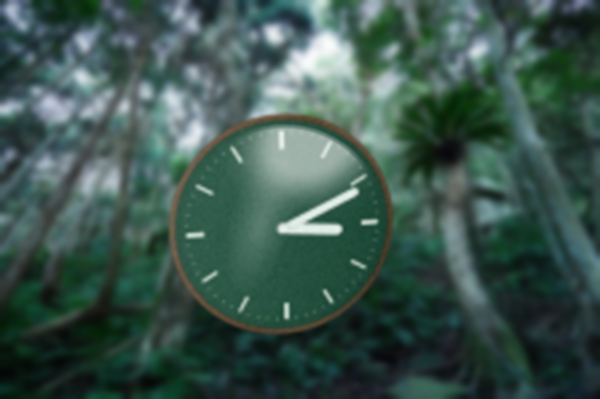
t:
3:11
